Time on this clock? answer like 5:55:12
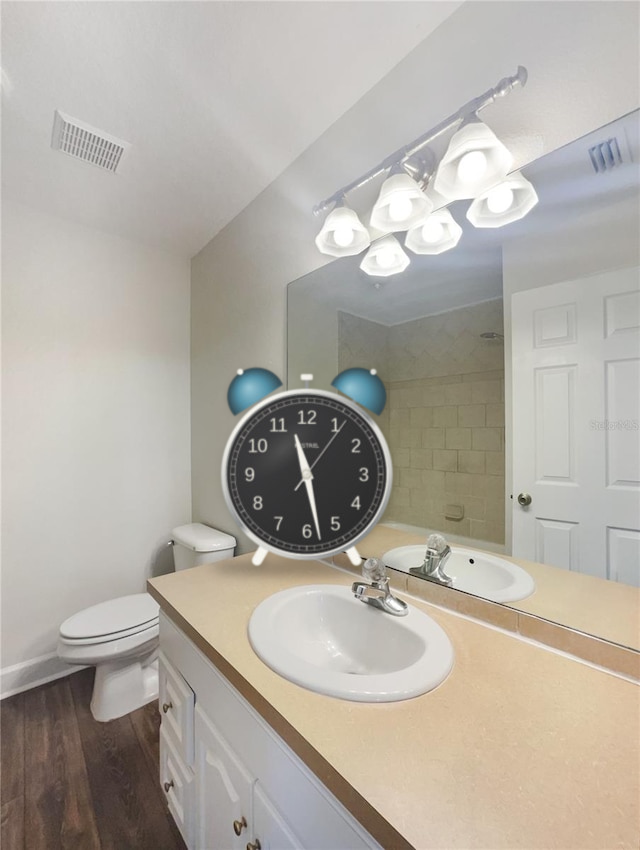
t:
11:28:06
